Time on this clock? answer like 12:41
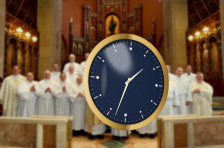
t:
1:33
